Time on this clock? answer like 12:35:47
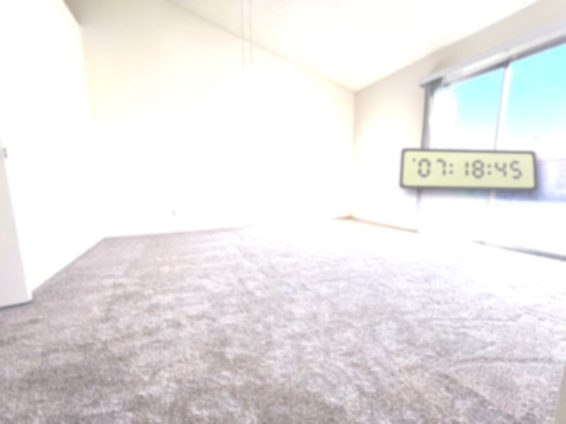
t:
7:18:45
